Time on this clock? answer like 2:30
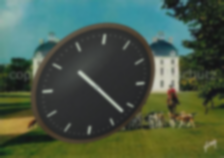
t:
10:22
